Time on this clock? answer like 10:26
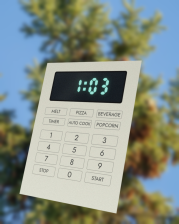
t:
1:03
